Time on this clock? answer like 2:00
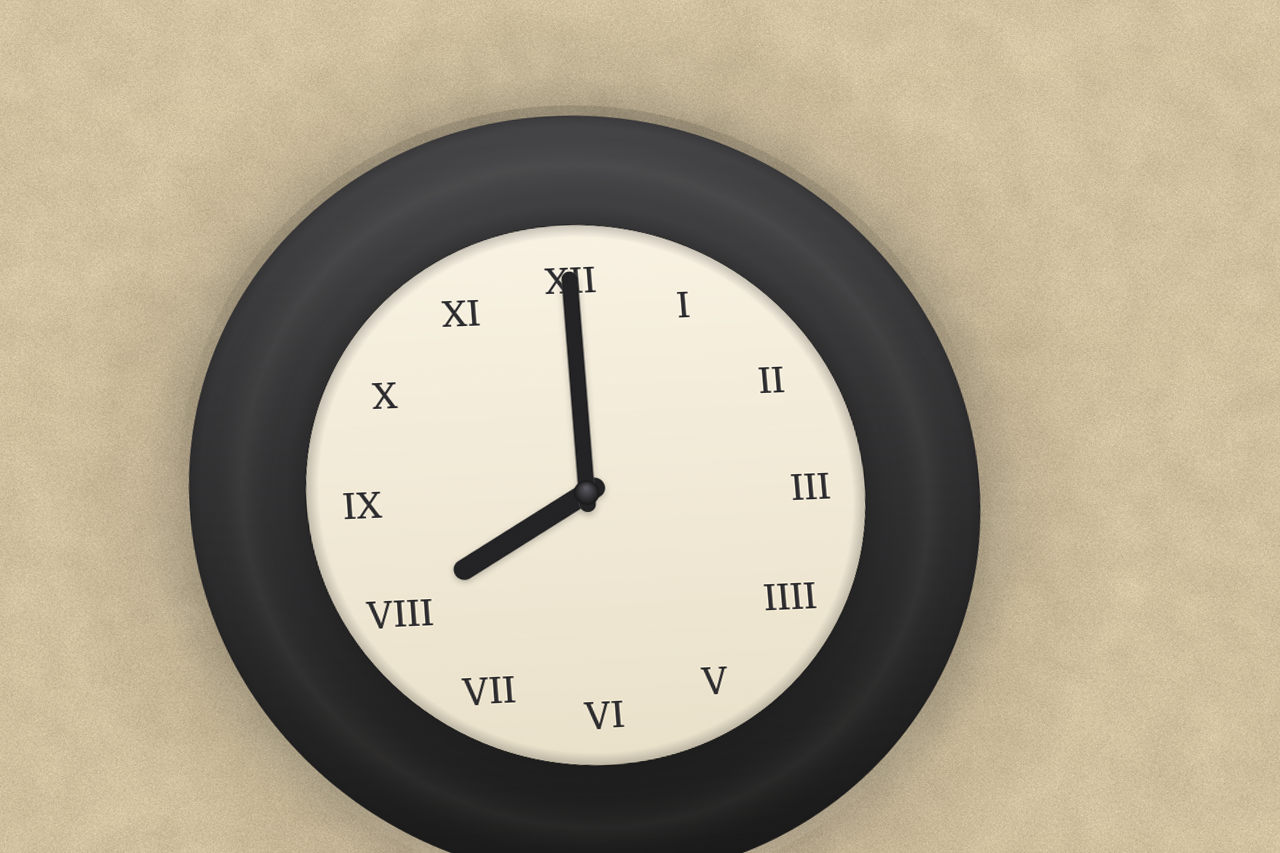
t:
8:00
